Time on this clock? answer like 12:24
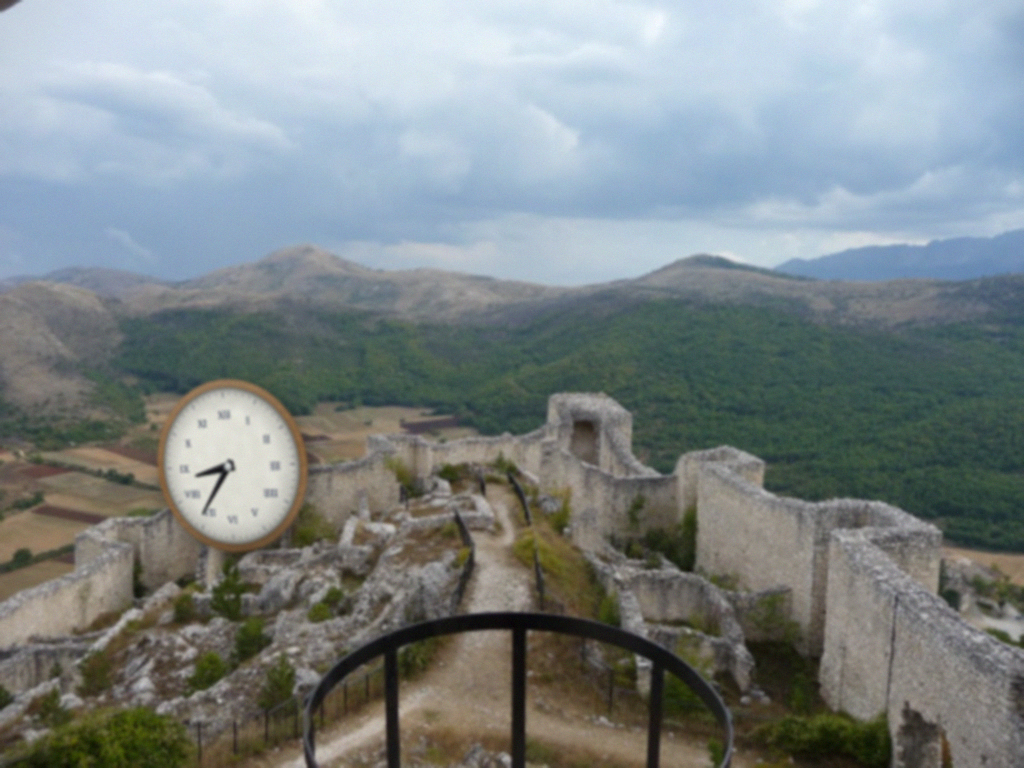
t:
8:36
